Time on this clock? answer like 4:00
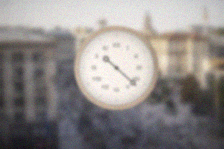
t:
10:22
